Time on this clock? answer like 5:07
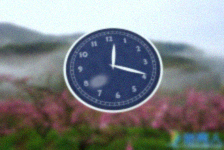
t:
12:19
